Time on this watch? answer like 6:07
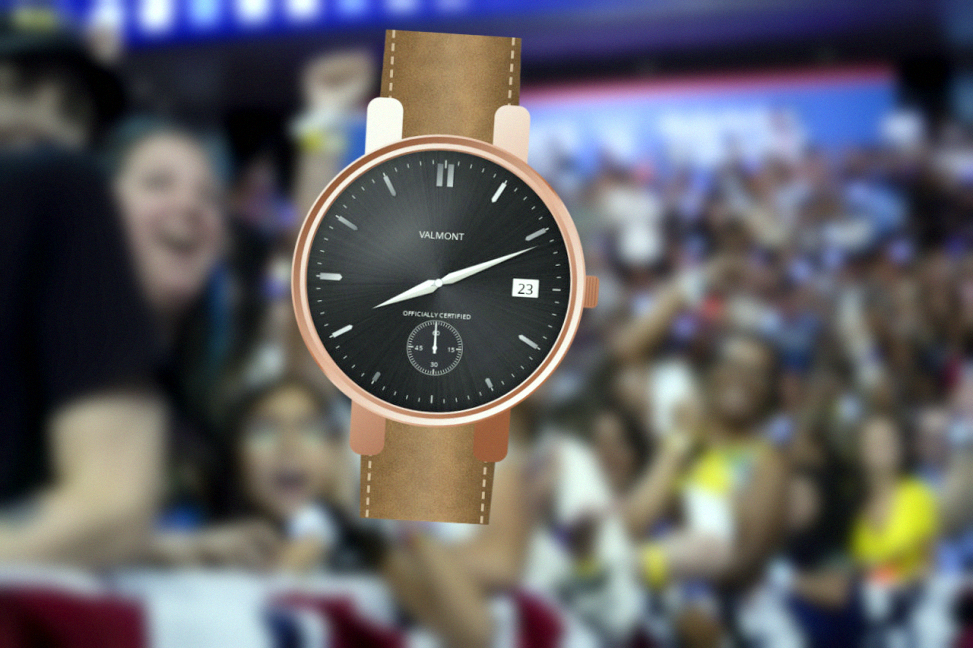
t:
8:11
